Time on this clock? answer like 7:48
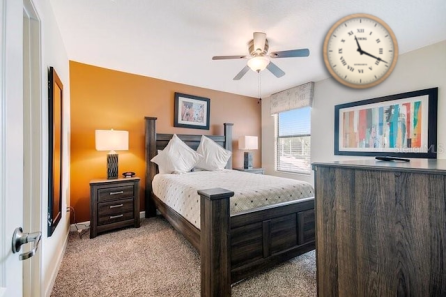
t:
11:19
